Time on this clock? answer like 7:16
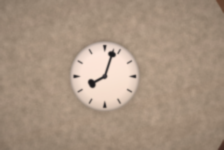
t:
8:03
